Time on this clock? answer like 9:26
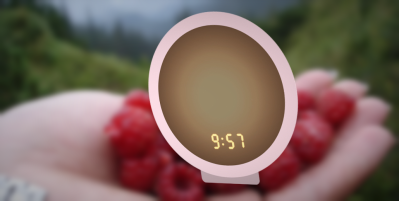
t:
9:57
